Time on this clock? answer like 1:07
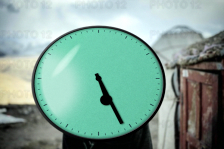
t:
5:26
